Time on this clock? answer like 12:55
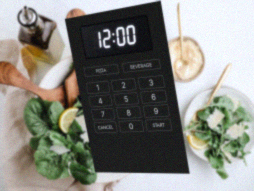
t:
12:00
